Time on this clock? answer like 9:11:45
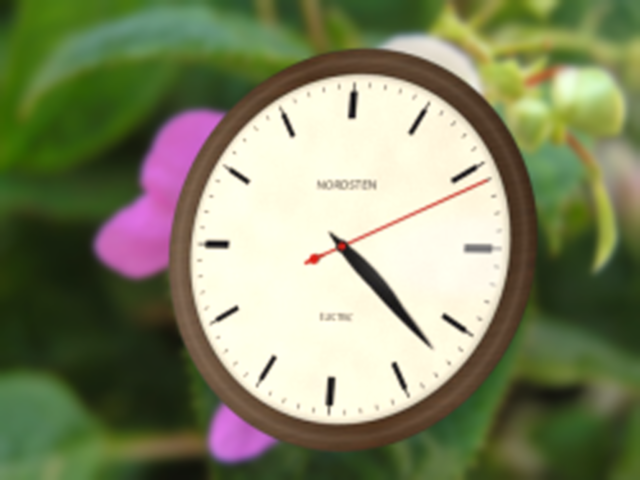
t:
4:22:11
